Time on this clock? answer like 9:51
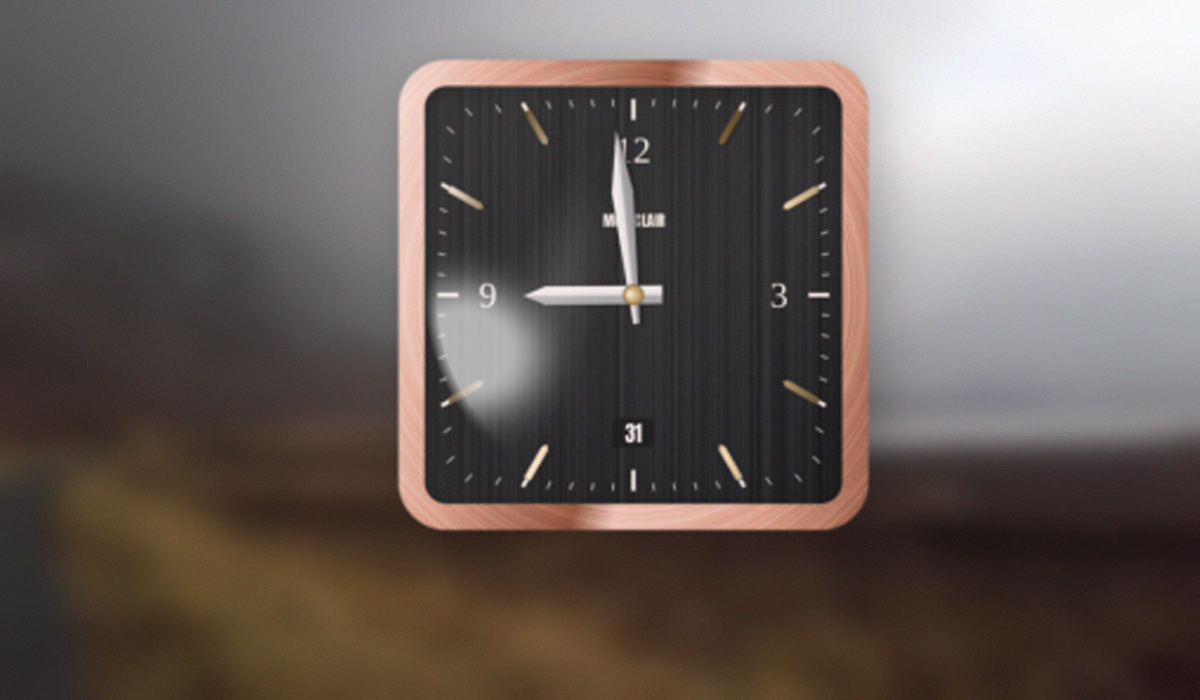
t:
8:59
